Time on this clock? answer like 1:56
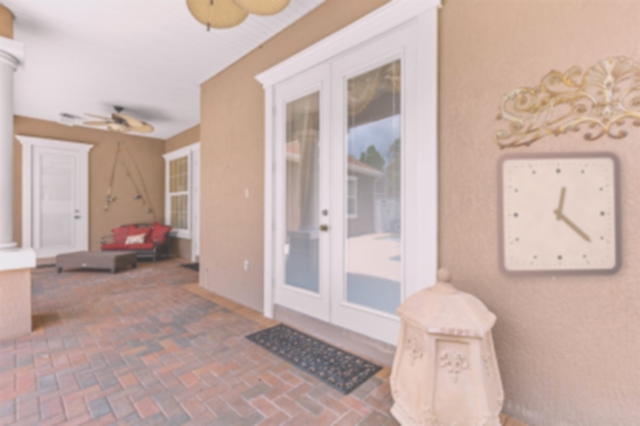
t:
12:22
